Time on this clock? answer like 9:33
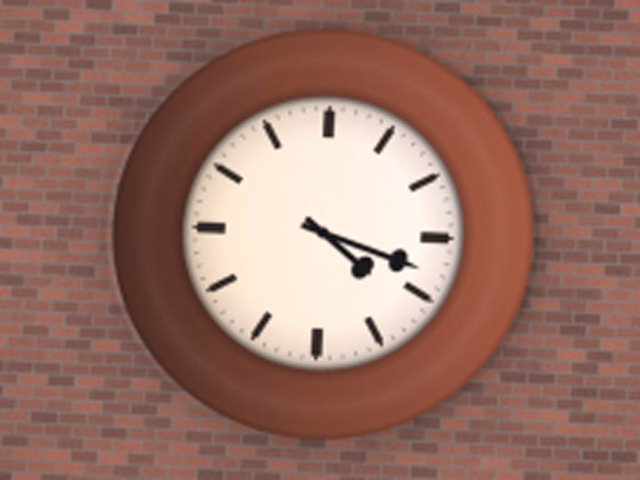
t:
4:18
